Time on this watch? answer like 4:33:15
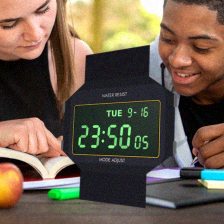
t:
23:50:05
